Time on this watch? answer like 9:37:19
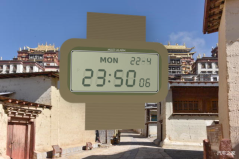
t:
23:50:06
